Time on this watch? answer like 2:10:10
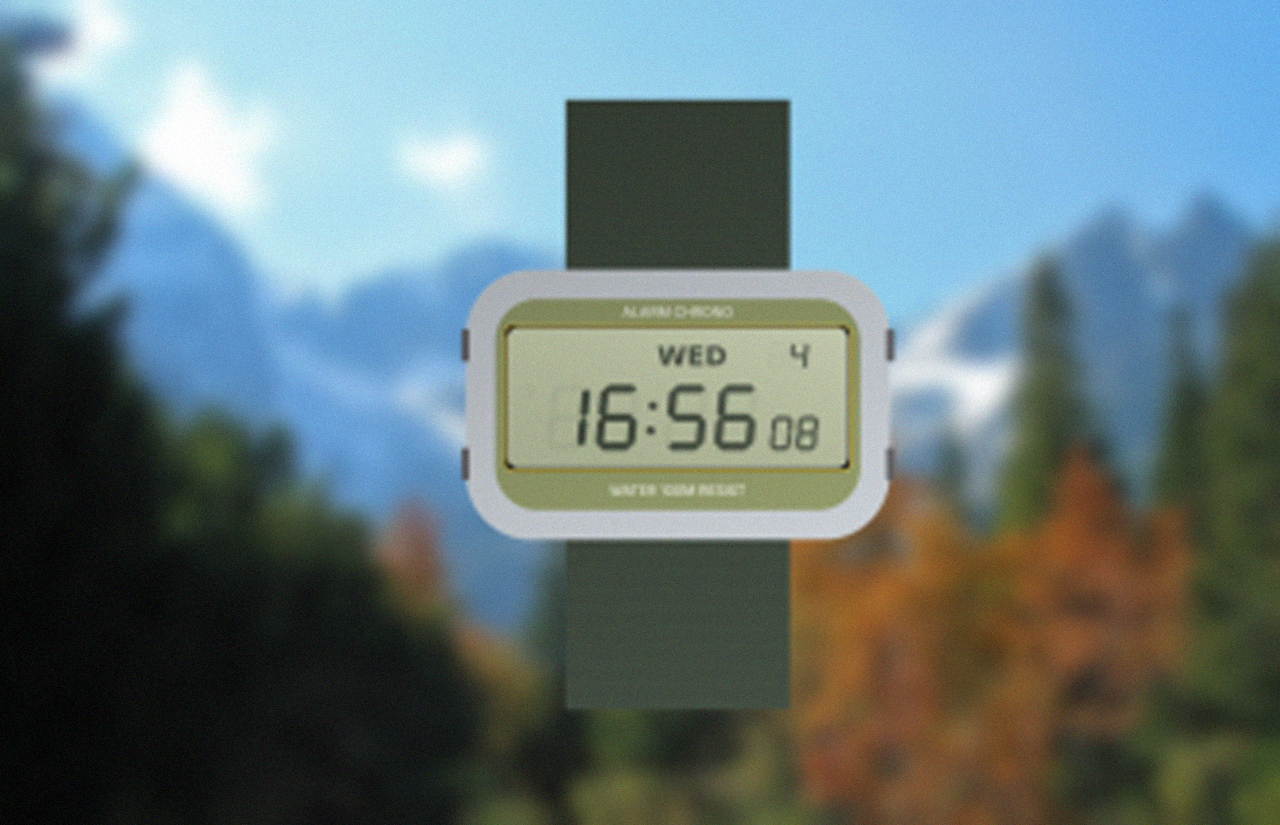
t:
16:56:08
